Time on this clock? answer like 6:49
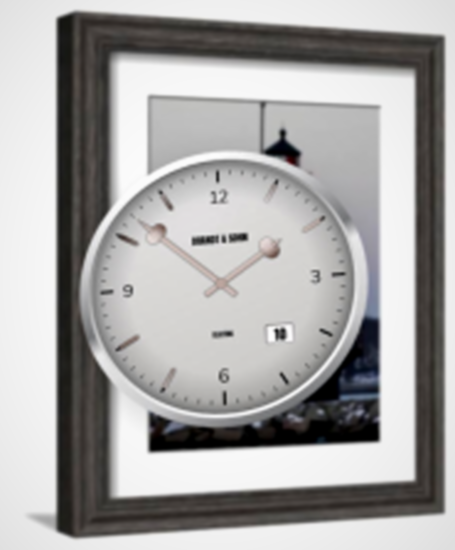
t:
1:52
